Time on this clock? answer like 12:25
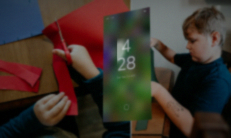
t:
4:28
